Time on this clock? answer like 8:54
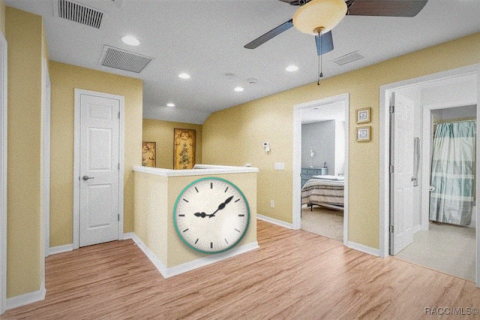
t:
9:08
